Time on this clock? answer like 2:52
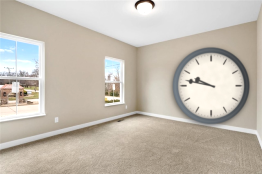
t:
9:47
